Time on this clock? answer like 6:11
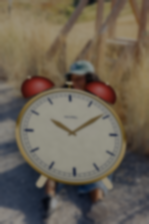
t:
10:09
